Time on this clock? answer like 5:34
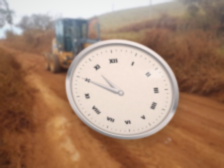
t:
10:50
